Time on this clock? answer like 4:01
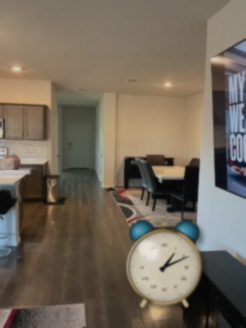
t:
1:11
